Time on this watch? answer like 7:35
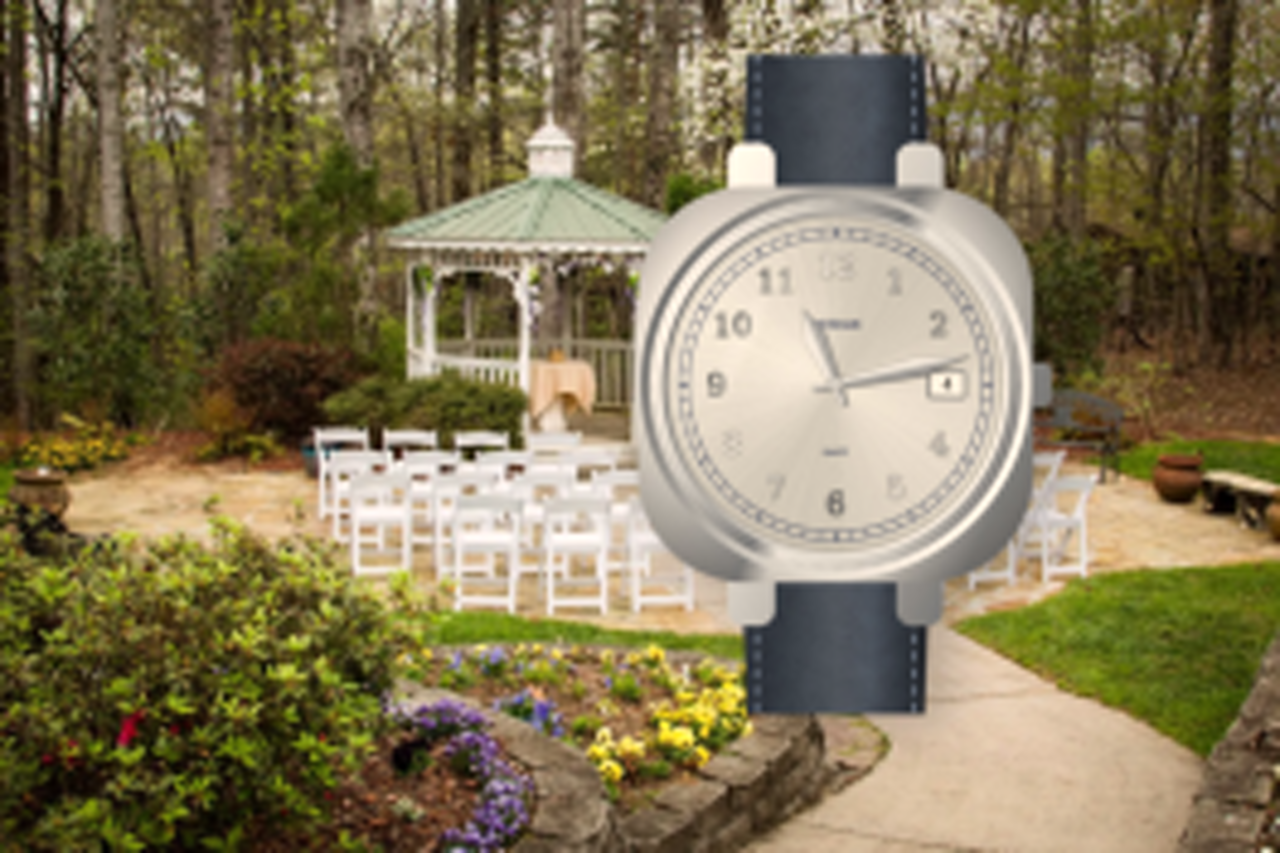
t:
11:13
